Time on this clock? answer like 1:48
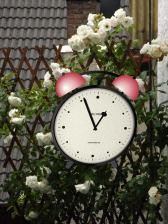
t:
12:56
